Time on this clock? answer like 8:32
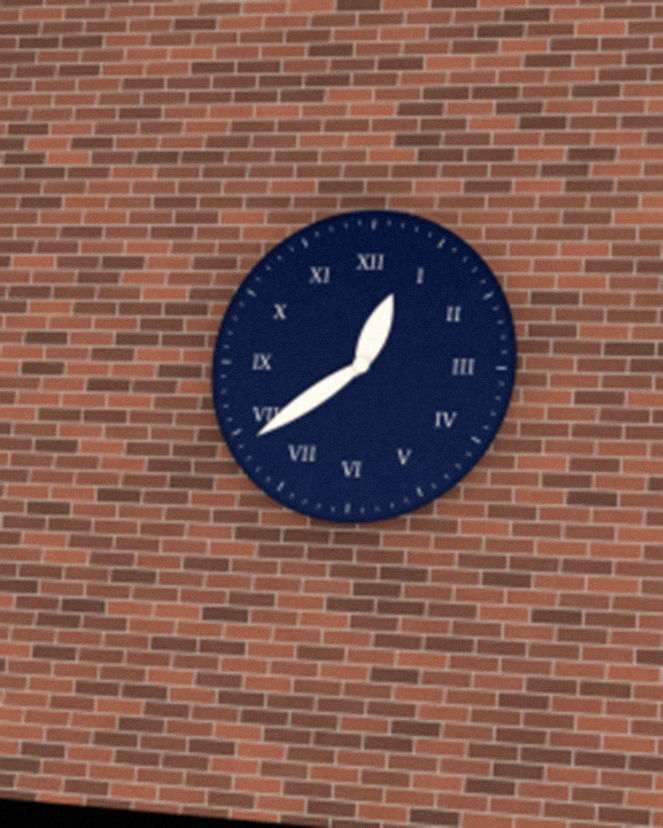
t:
12:39
